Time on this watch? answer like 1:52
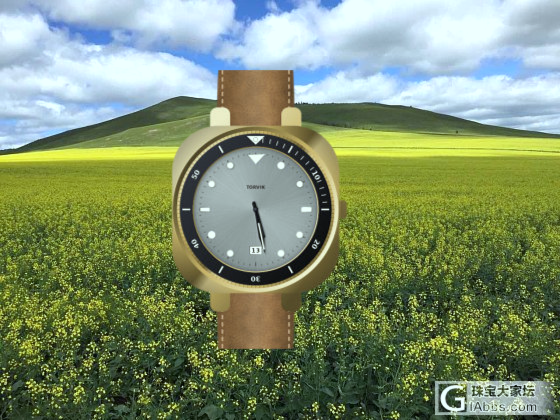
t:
5:28
